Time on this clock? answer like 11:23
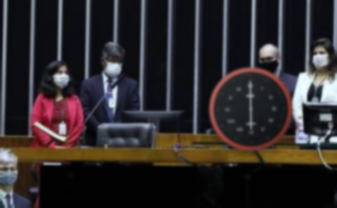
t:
6:00
